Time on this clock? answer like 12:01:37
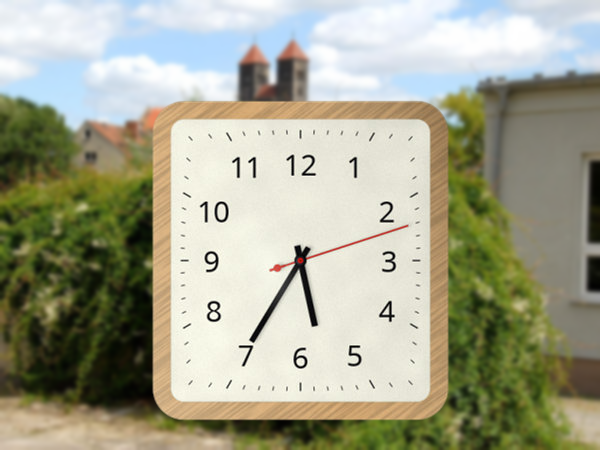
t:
5:35:12
